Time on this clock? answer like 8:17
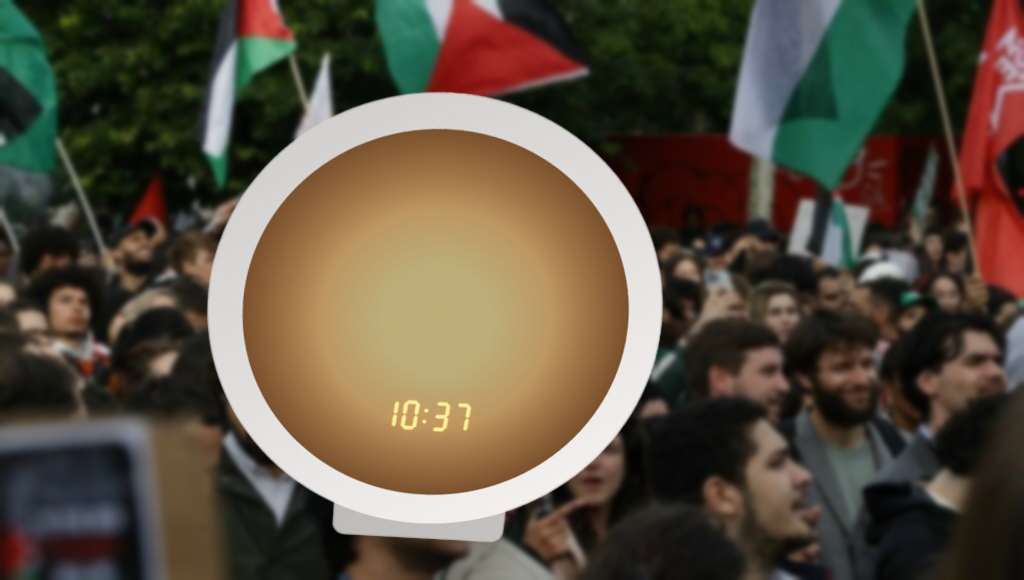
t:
10:37
